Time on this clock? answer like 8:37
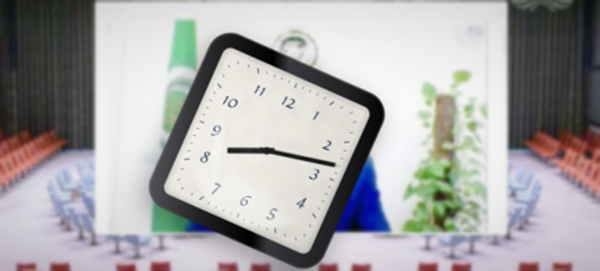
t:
8:13
